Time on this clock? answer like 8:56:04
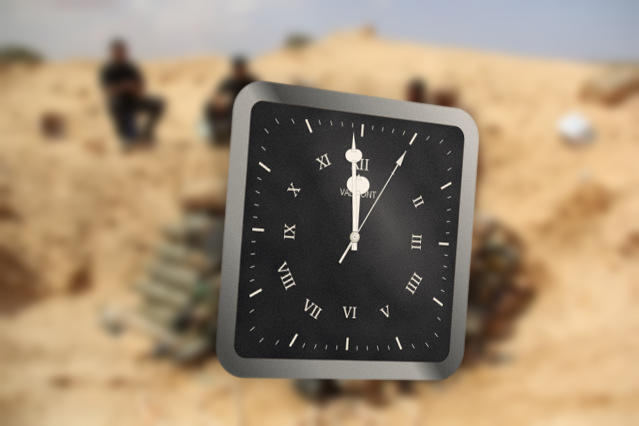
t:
11:59:05
